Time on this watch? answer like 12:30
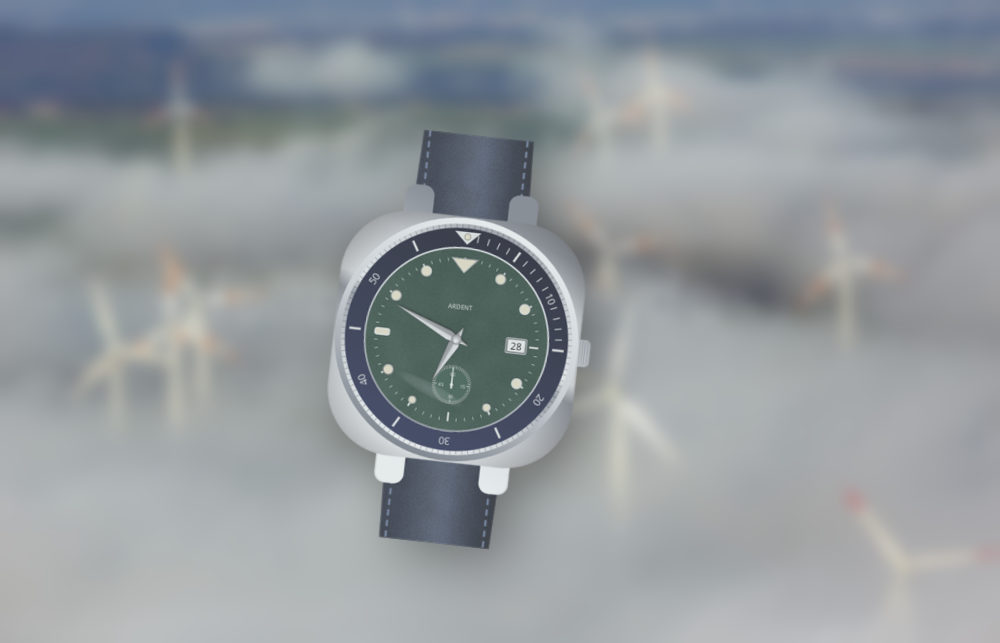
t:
6:49
